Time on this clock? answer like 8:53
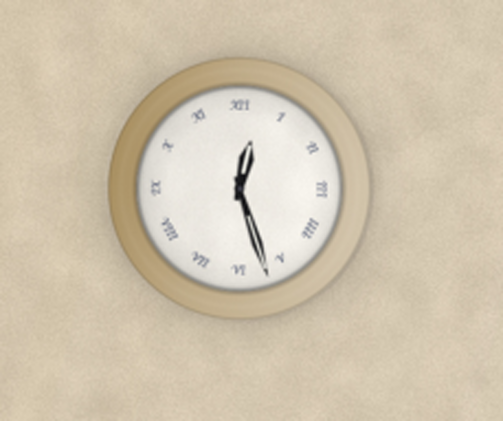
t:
12:27
